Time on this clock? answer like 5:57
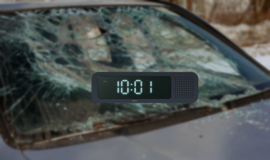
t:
10:01
